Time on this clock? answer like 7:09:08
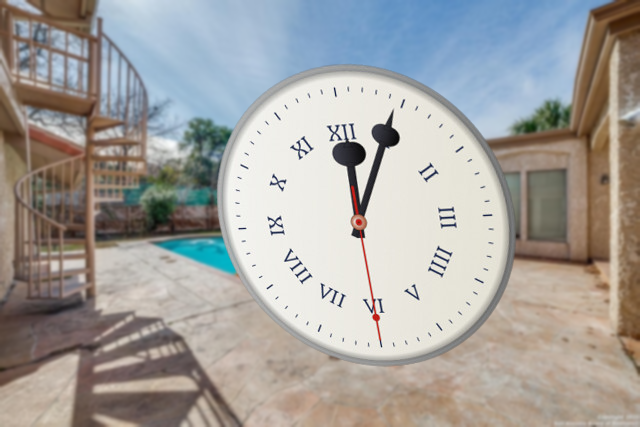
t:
12:04:30
